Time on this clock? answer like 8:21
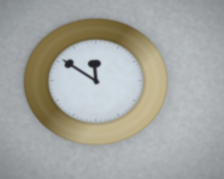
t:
11:51
